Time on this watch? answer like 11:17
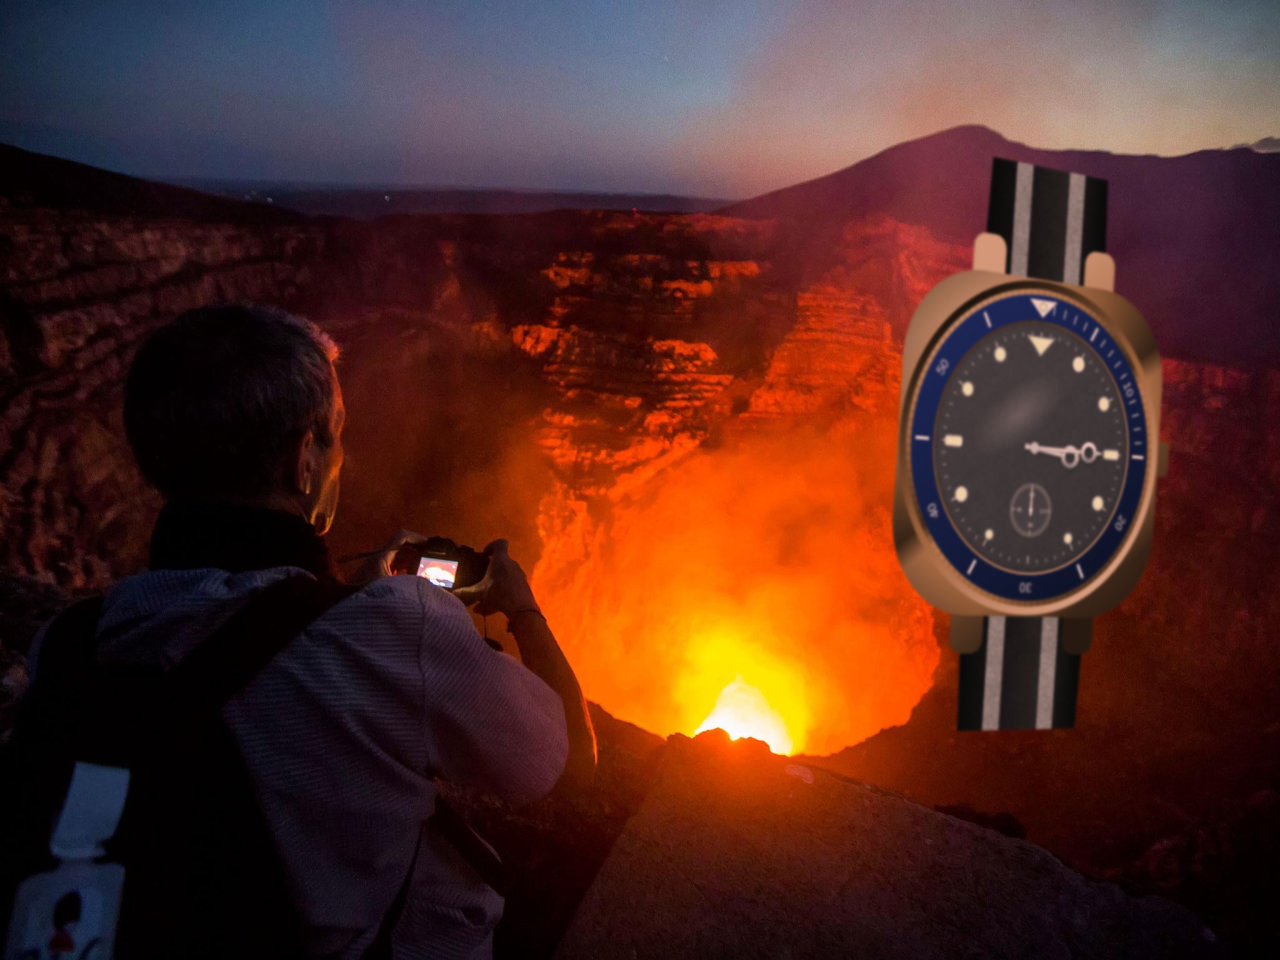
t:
3:15
